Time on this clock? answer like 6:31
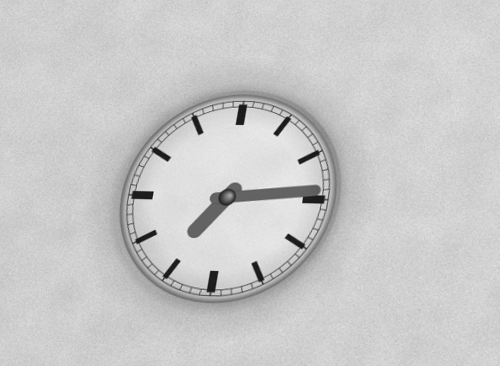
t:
7:14
